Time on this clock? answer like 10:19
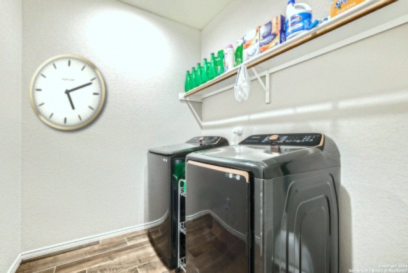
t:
5:11
